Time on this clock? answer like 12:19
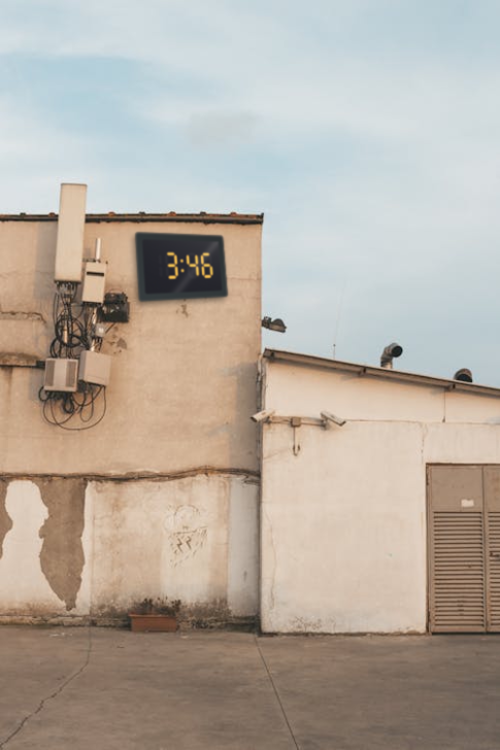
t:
3:46
